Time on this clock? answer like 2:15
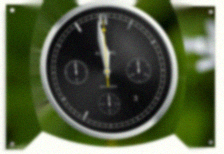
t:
11:59
